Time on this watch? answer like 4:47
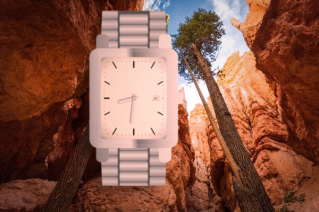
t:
8:31
